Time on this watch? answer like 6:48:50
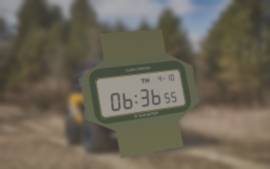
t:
6:36:55
